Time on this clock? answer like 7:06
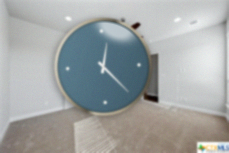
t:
12:23
